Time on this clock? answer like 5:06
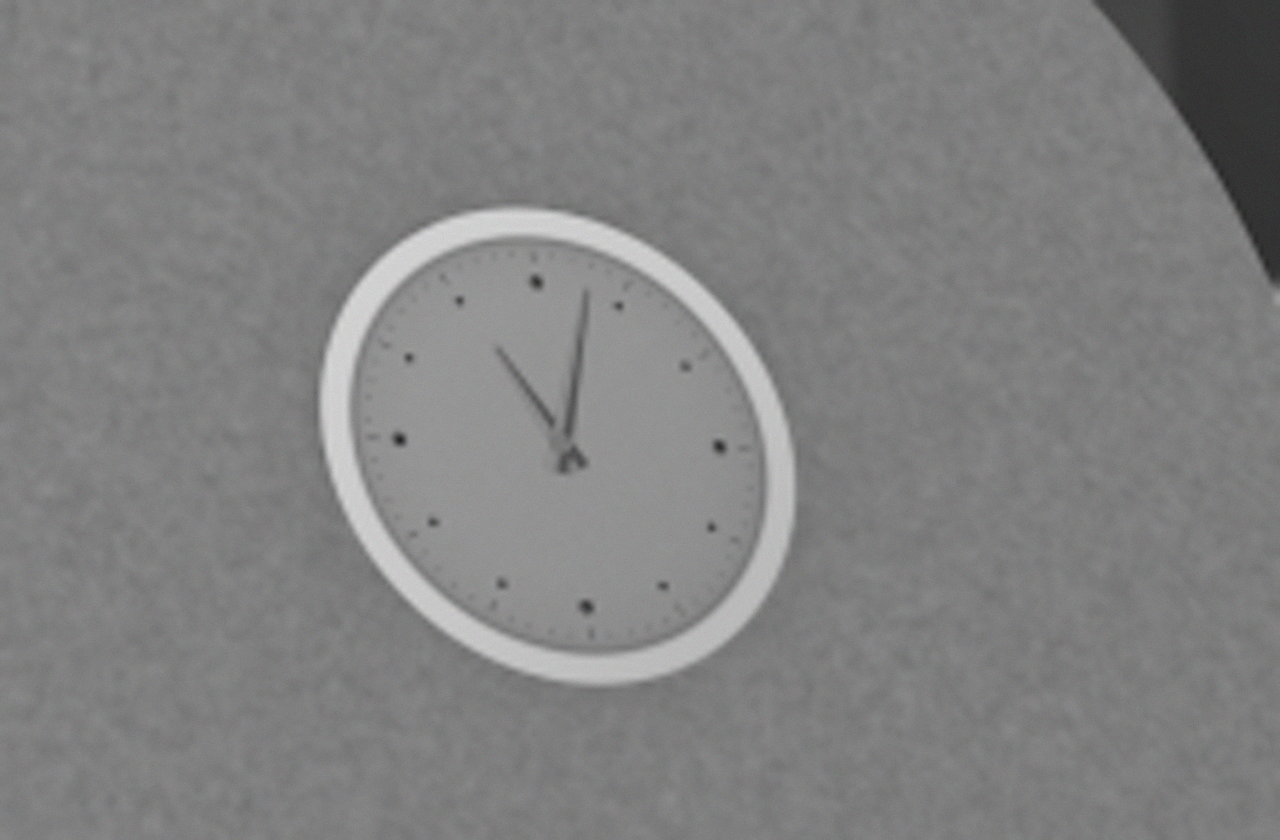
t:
11:03
